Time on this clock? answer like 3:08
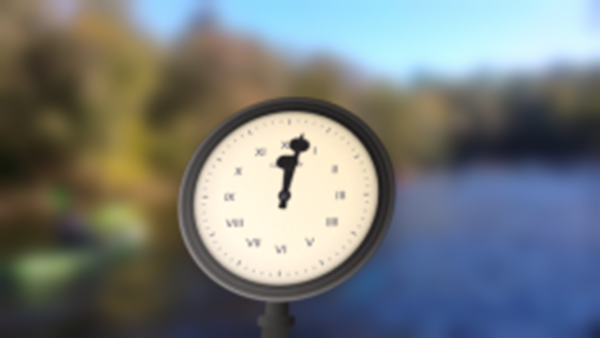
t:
12:02
